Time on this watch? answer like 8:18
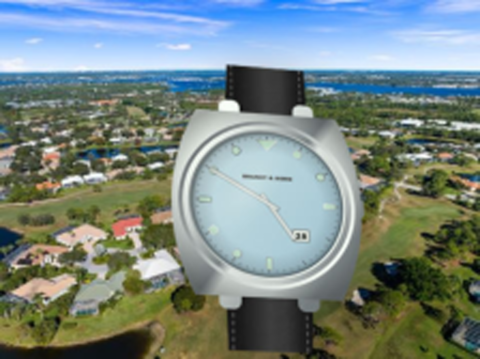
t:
4:50
